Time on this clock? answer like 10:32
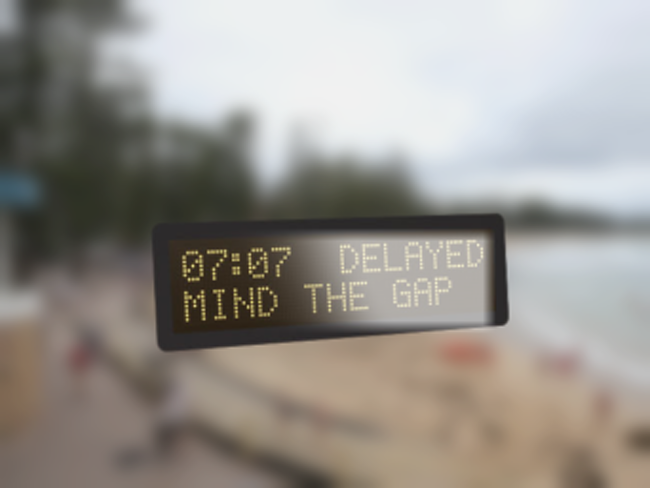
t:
7:07
